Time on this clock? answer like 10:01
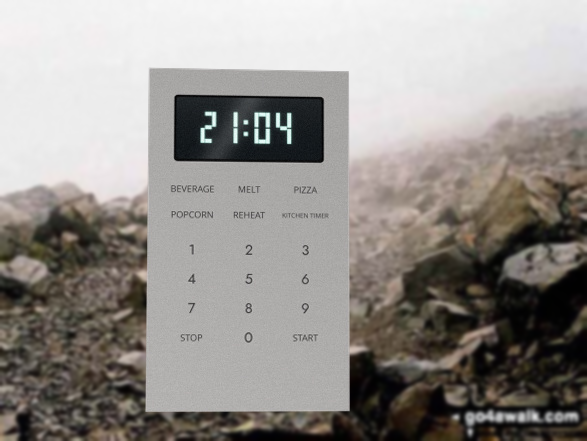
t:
21:04
